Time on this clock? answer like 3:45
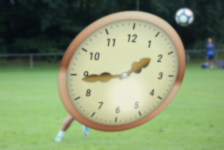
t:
1:44
